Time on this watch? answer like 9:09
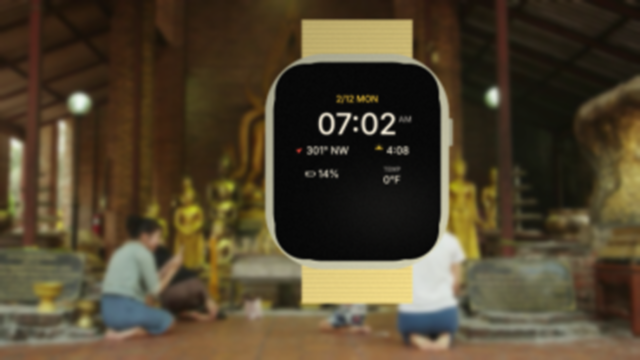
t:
7:02
